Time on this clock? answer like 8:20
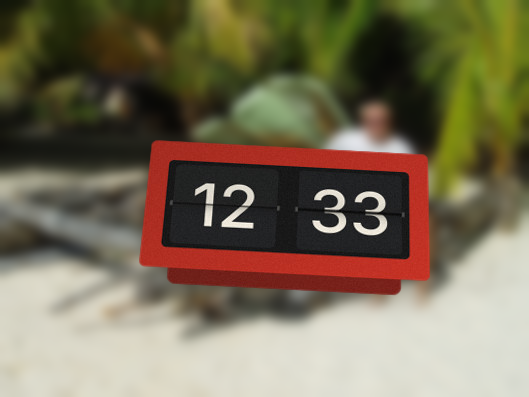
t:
12:33
